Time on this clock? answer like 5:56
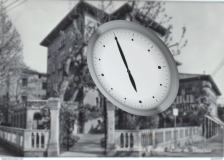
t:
6:00
